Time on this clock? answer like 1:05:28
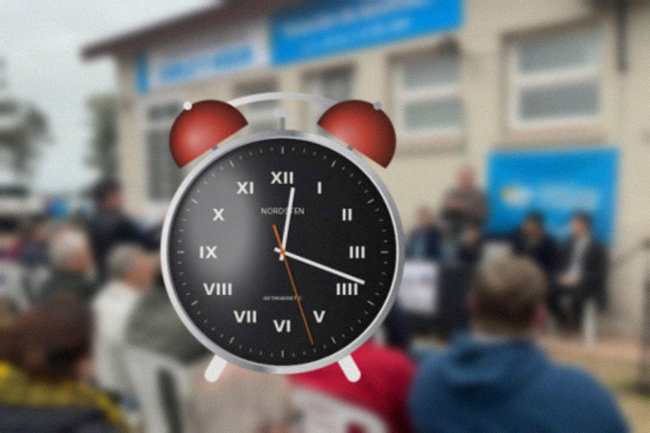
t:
12:18:27
